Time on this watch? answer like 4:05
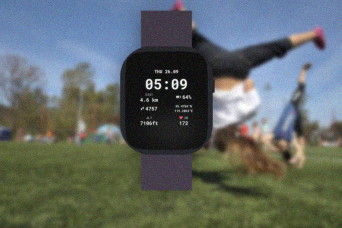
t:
5:09
